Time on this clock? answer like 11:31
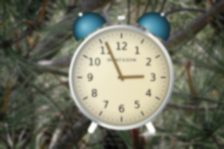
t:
2:56
